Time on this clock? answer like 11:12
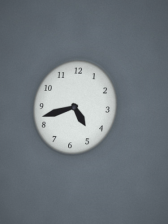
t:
4:42
